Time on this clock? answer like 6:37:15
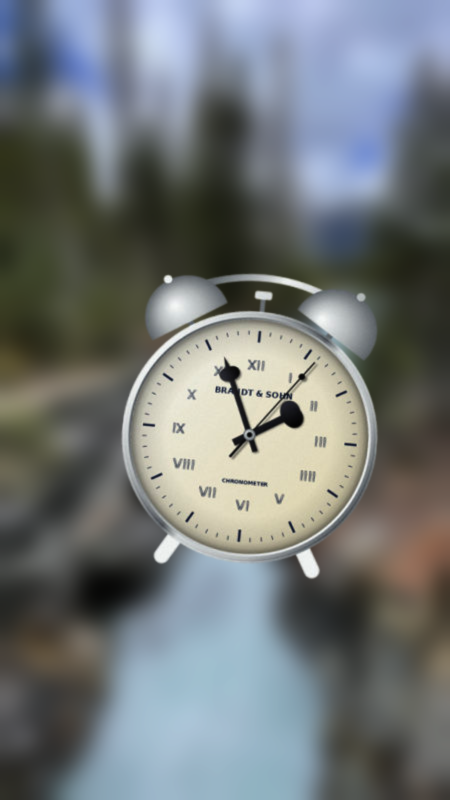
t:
1:56:06
